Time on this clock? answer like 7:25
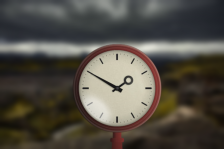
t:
1:50
